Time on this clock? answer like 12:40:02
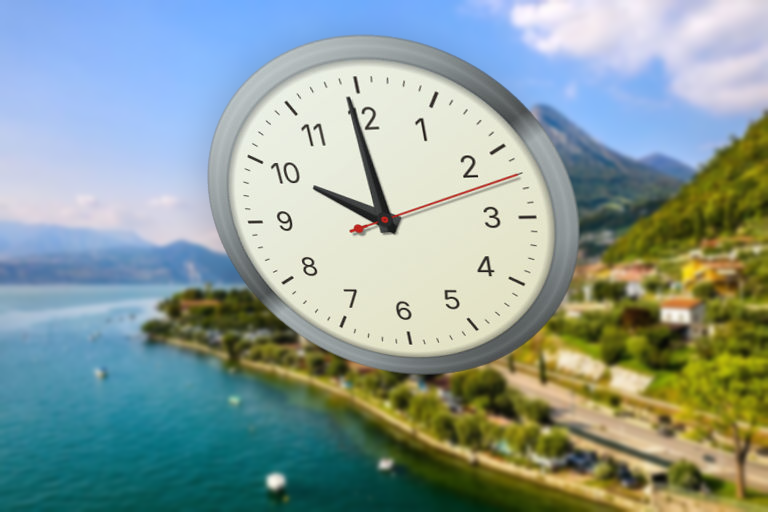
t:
9:59:12
